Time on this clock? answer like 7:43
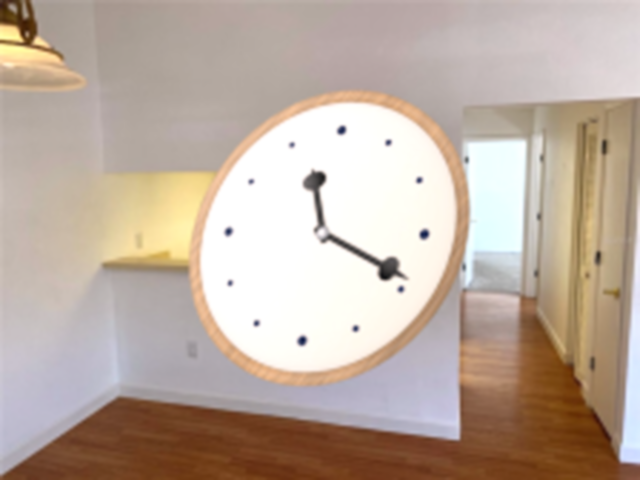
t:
11:19
